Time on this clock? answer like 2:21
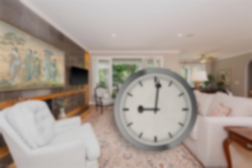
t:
9:01
